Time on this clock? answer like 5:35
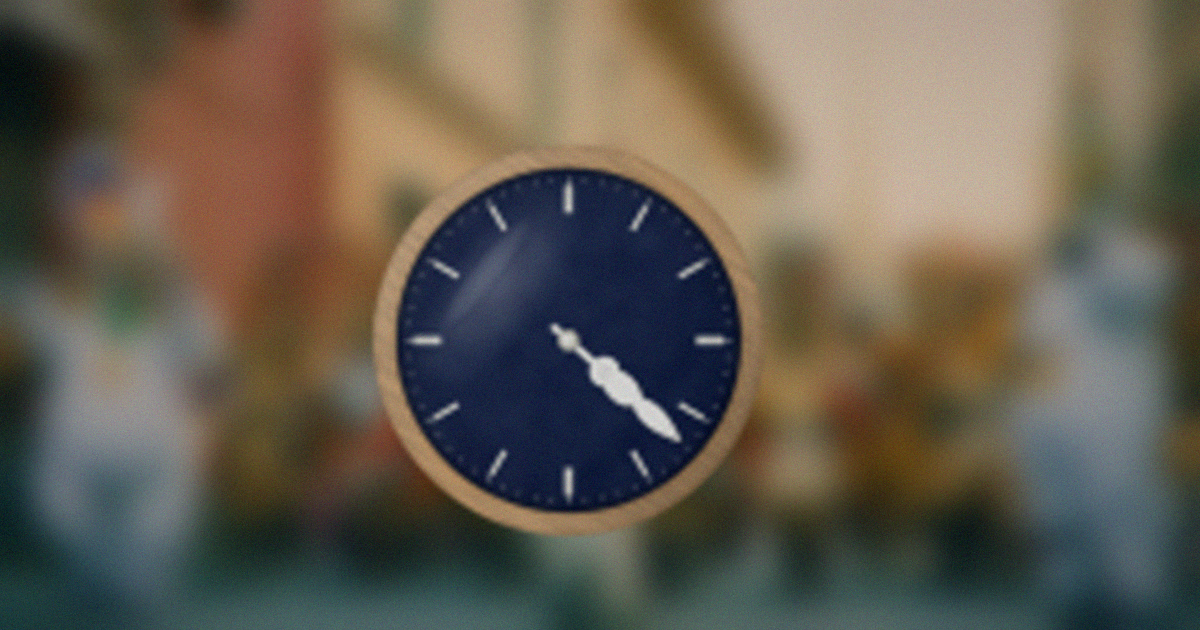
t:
4:22
